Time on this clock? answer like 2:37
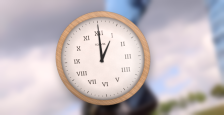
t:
1:00
